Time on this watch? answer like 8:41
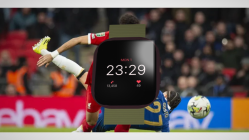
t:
23:29
